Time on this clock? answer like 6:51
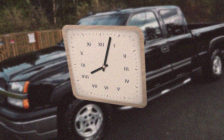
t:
8:03
